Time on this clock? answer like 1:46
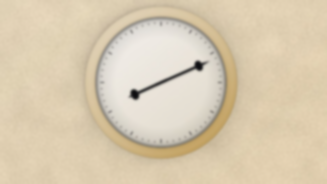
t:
8:11
